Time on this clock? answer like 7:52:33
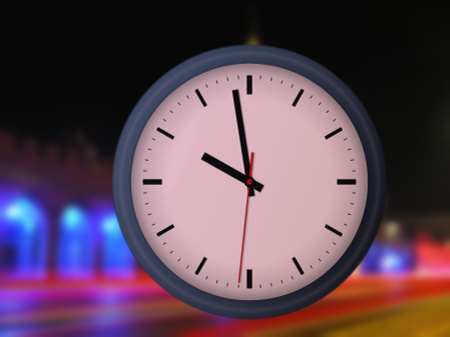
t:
9:58:31
